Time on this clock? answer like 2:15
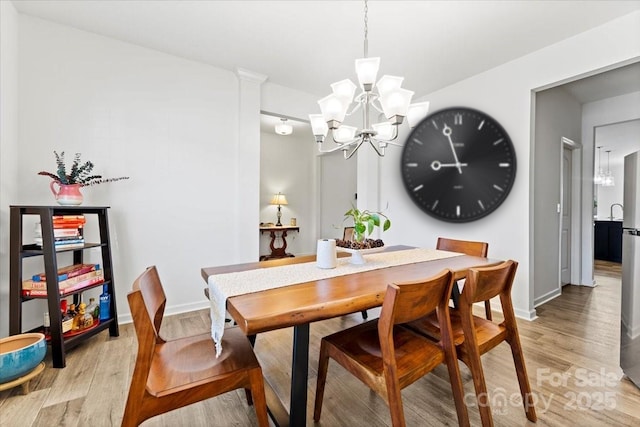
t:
8:57
